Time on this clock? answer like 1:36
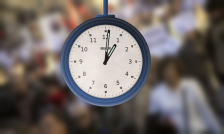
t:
1:01
